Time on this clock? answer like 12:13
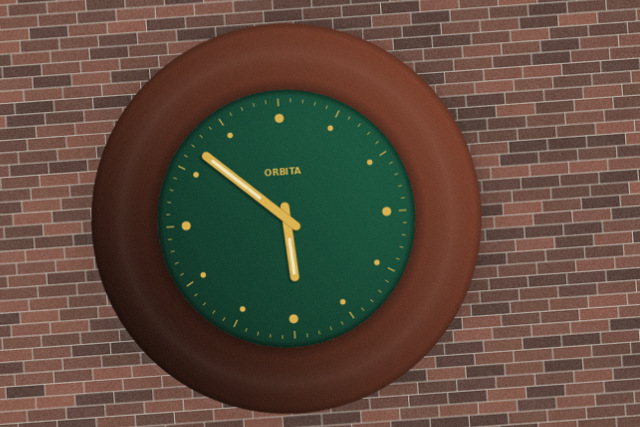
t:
5:52
